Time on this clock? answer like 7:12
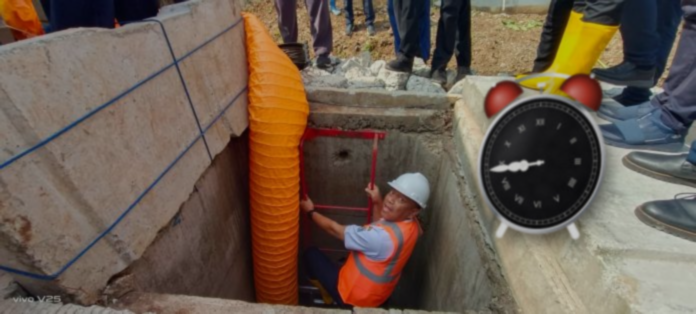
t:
8:44
